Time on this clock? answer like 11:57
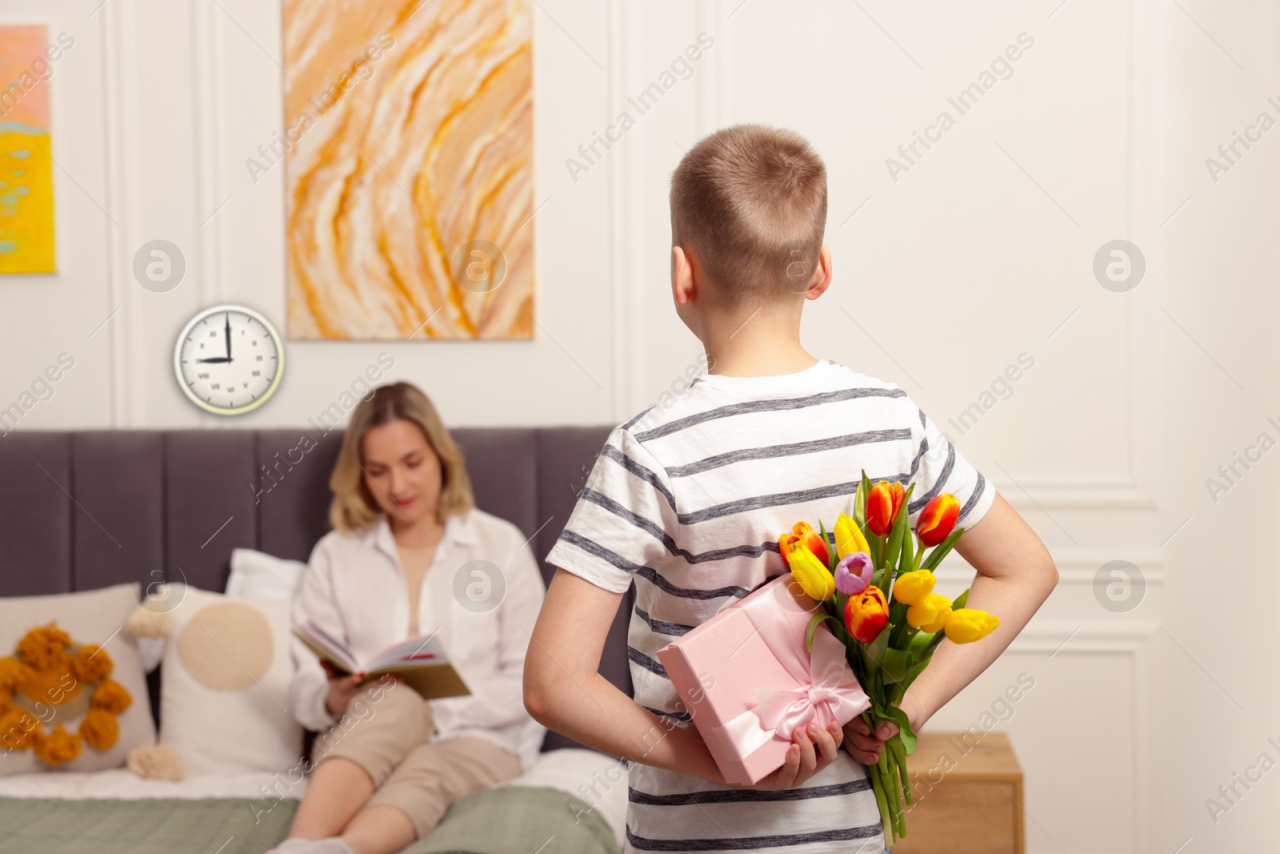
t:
9:00
